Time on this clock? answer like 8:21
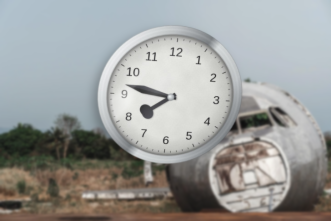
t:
7:47
